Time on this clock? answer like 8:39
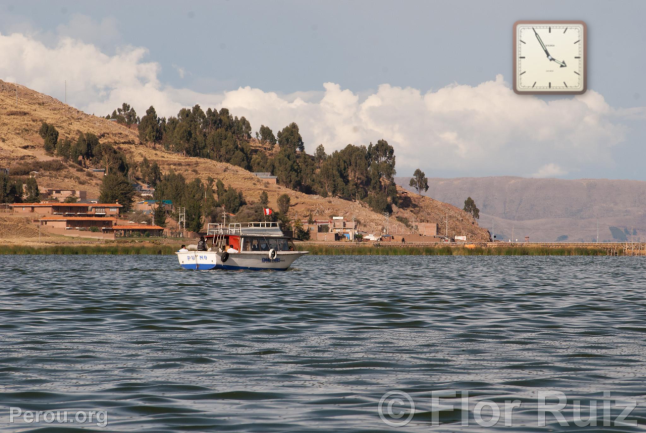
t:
3:55
